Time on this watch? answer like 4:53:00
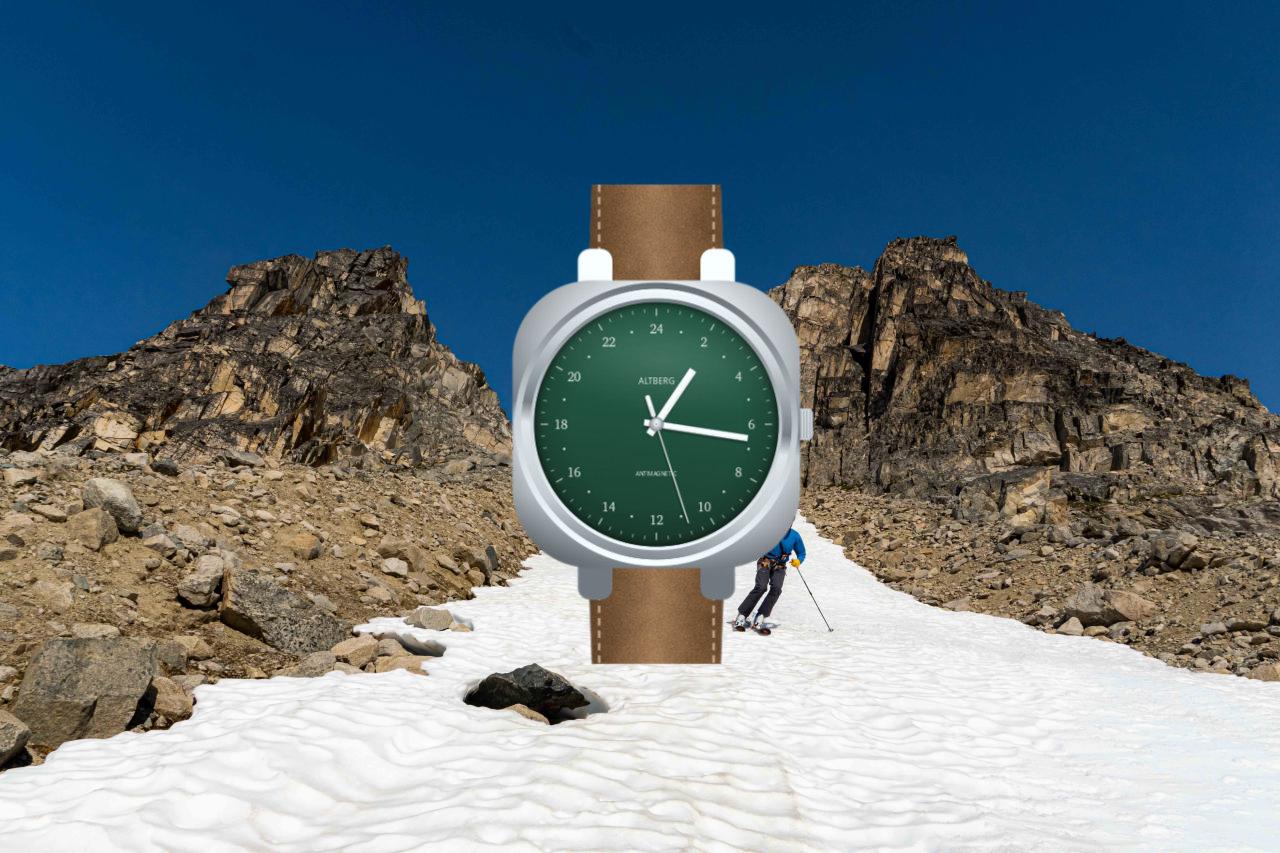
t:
2:16:27
